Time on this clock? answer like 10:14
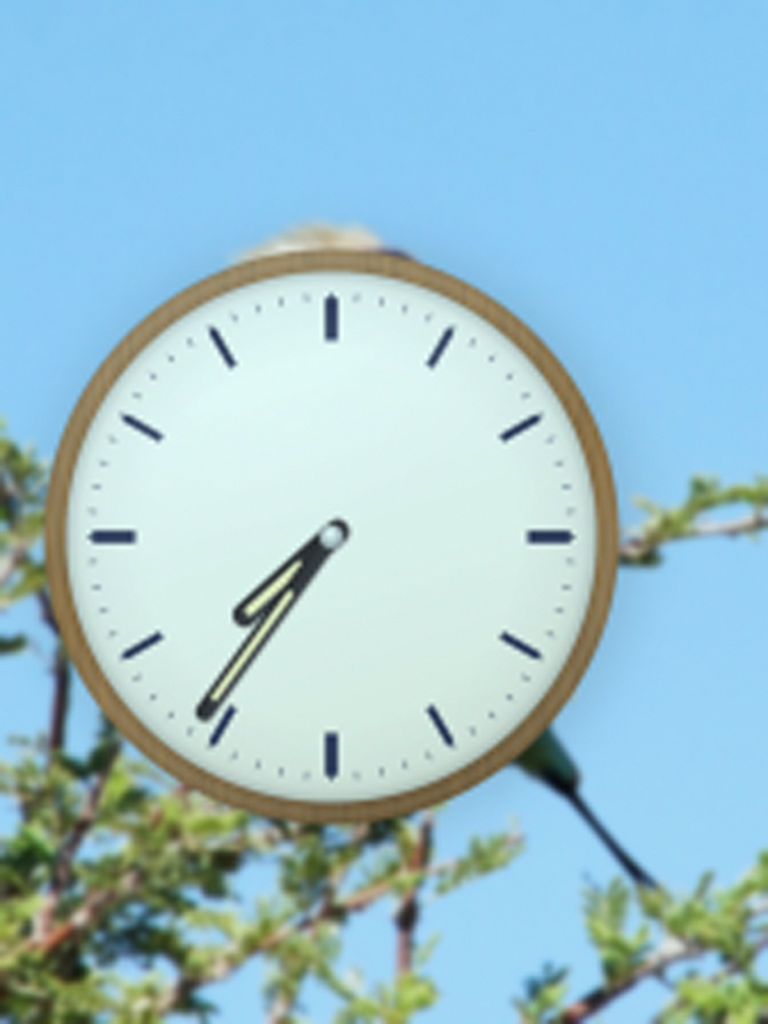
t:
7:36
